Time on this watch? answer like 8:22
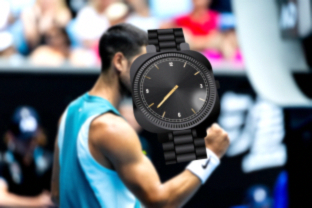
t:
7:38
